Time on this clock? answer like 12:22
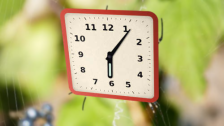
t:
6:06
